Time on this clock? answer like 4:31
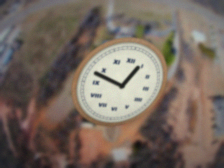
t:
12:48
